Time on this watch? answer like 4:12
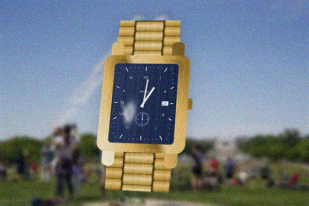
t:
1:01
